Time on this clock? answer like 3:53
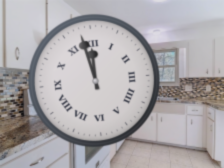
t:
11:58
